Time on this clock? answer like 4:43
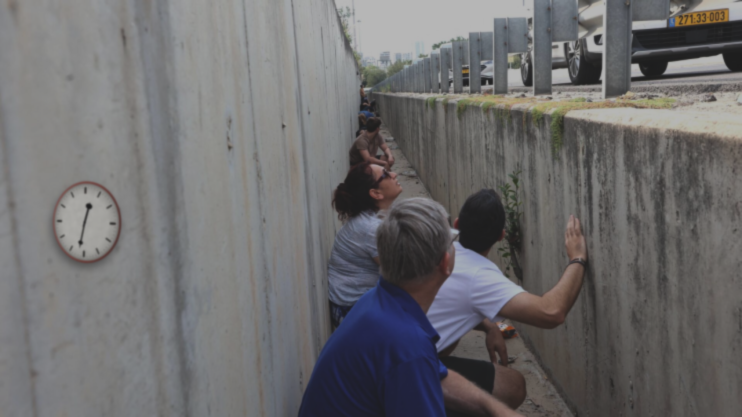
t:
12:32
